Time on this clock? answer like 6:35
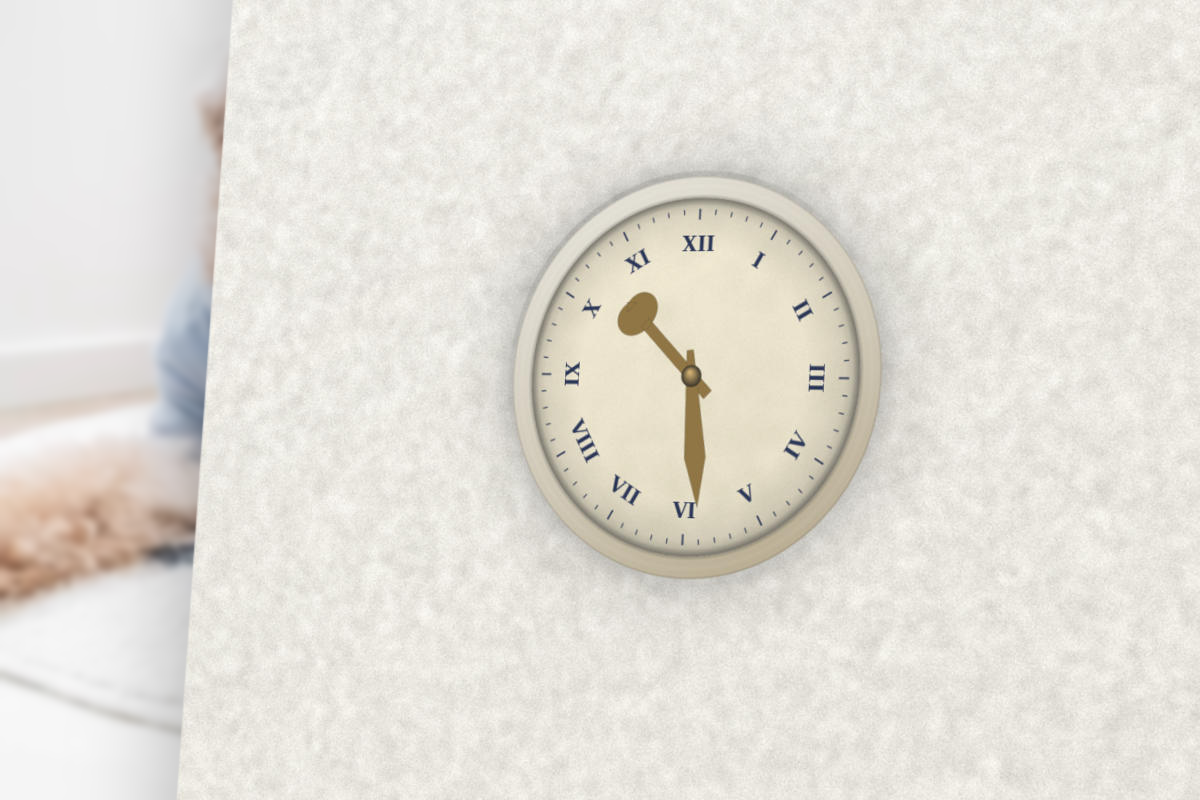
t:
10:29
